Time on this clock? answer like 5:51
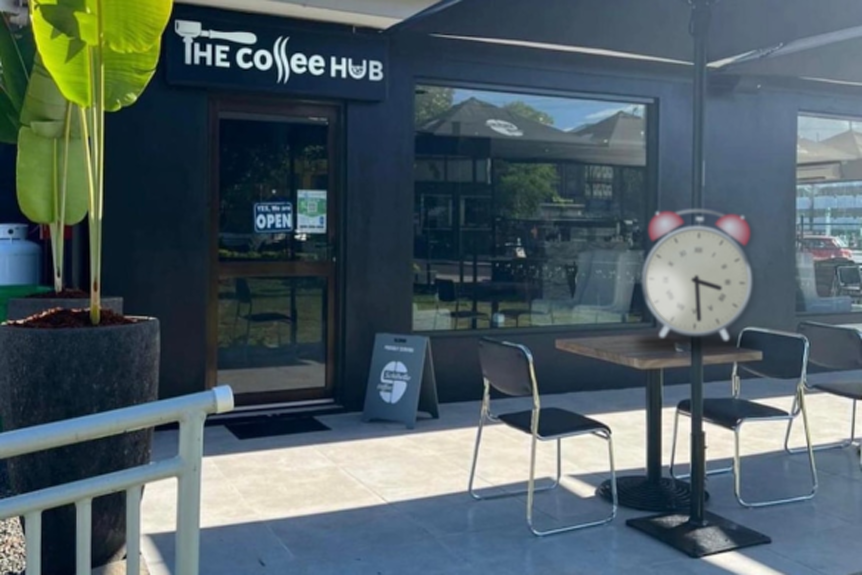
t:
3:29
